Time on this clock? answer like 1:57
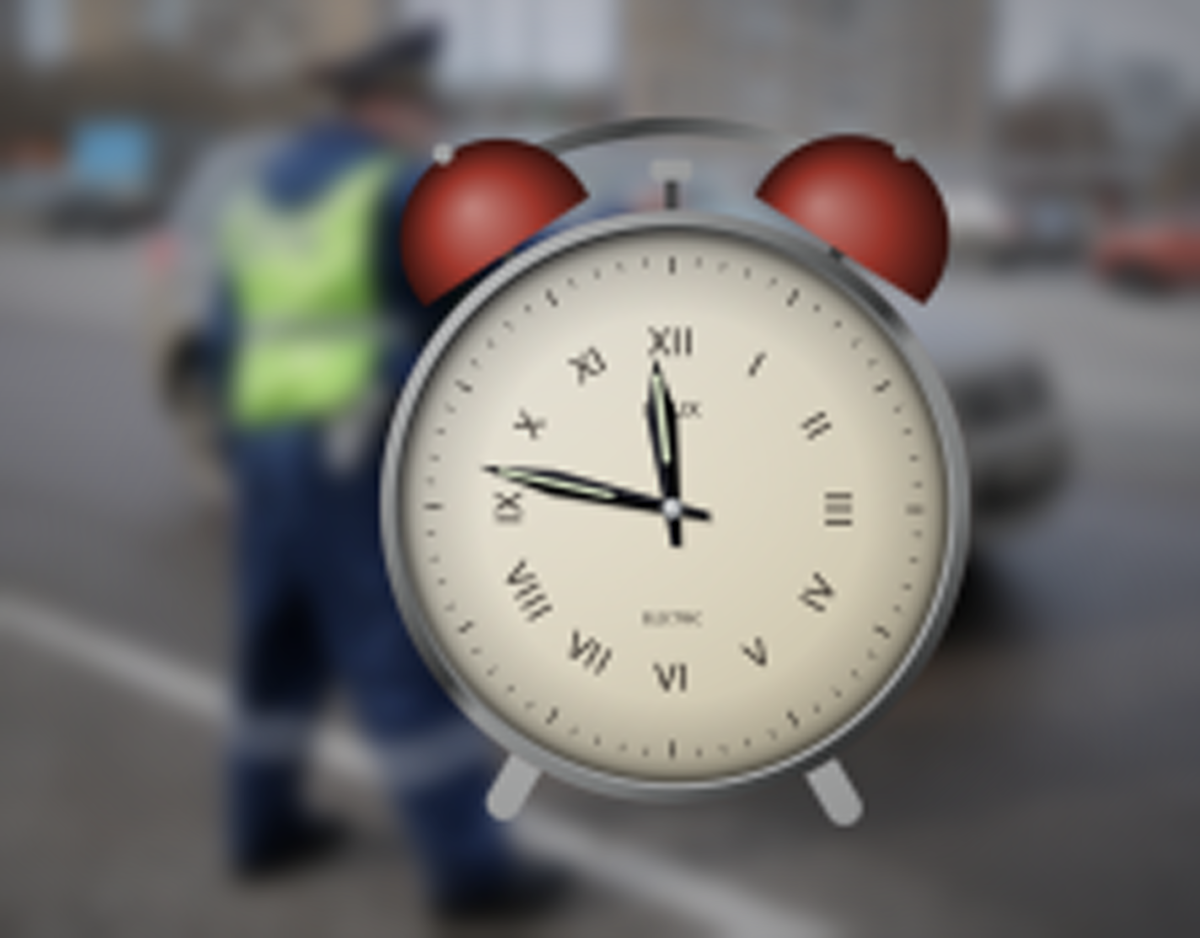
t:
11:47
